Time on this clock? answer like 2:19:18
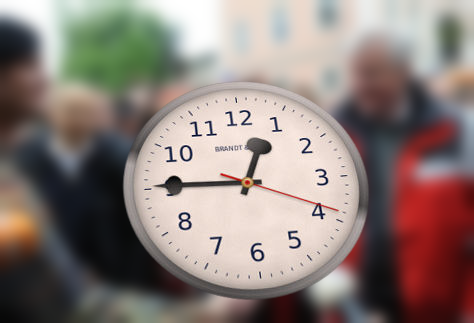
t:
12:45:19
